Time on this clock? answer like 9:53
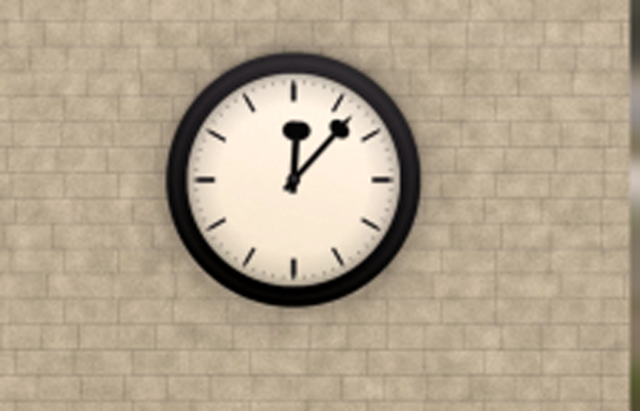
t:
12:07
